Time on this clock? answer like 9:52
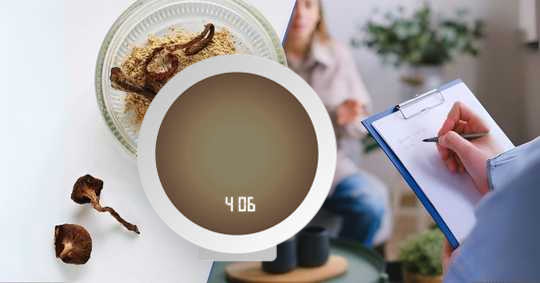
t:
4:06
